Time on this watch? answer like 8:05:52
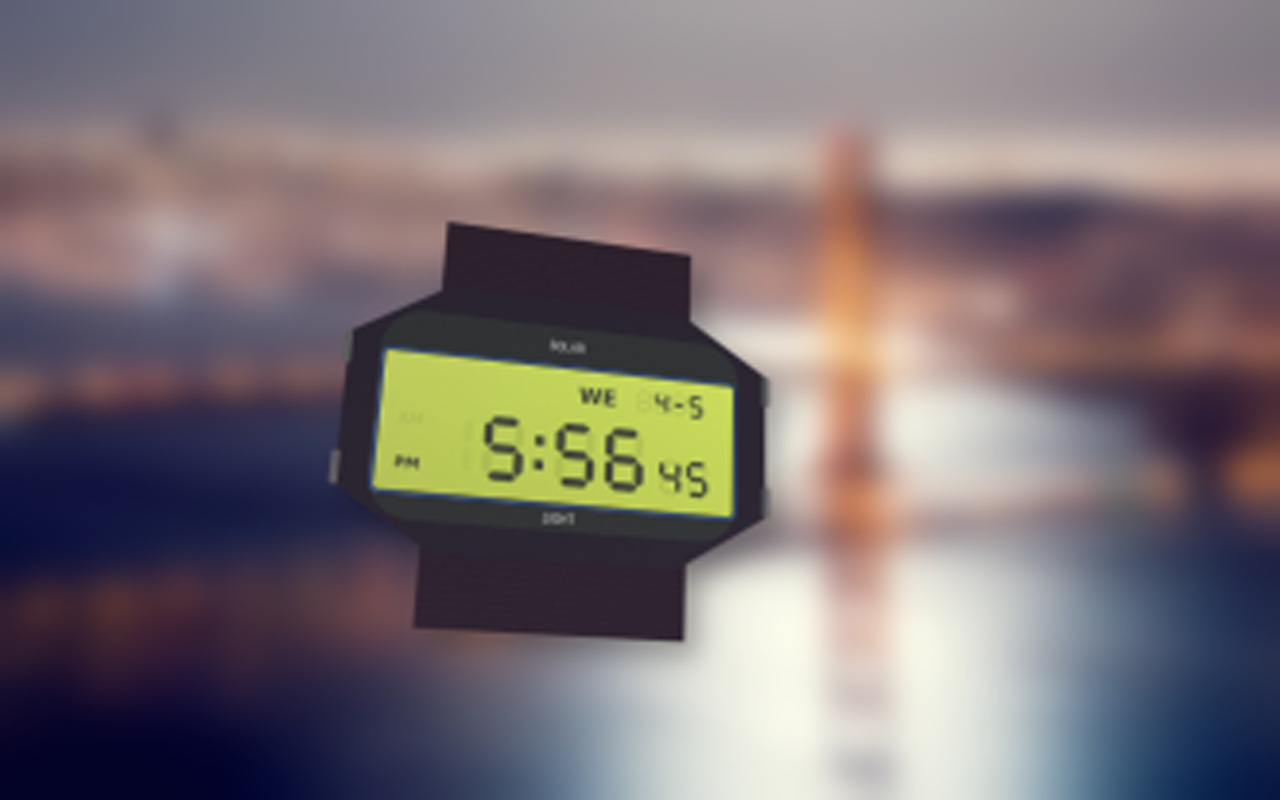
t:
5:56:45
